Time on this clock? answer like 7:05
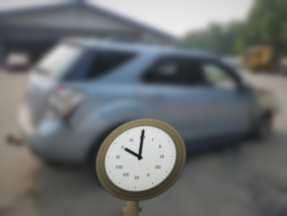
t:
10:00
